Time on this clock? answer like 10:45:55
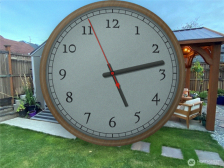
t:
5:12:56
